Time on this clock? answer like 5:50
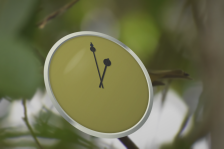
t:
1:00
